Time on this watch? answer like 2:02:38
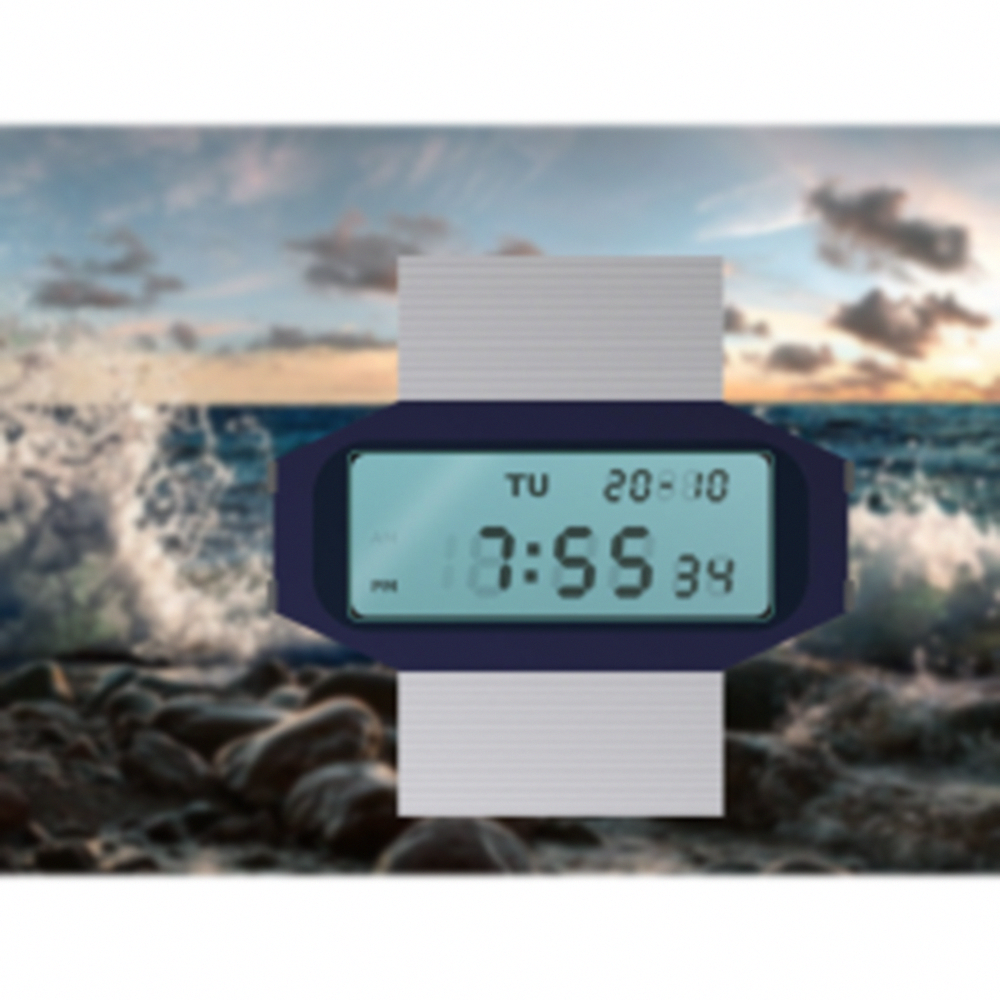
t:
7:55:34
